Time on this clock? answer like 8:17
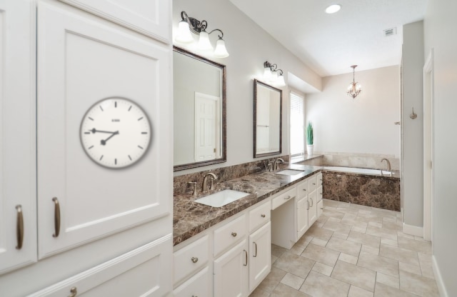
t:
7:46
